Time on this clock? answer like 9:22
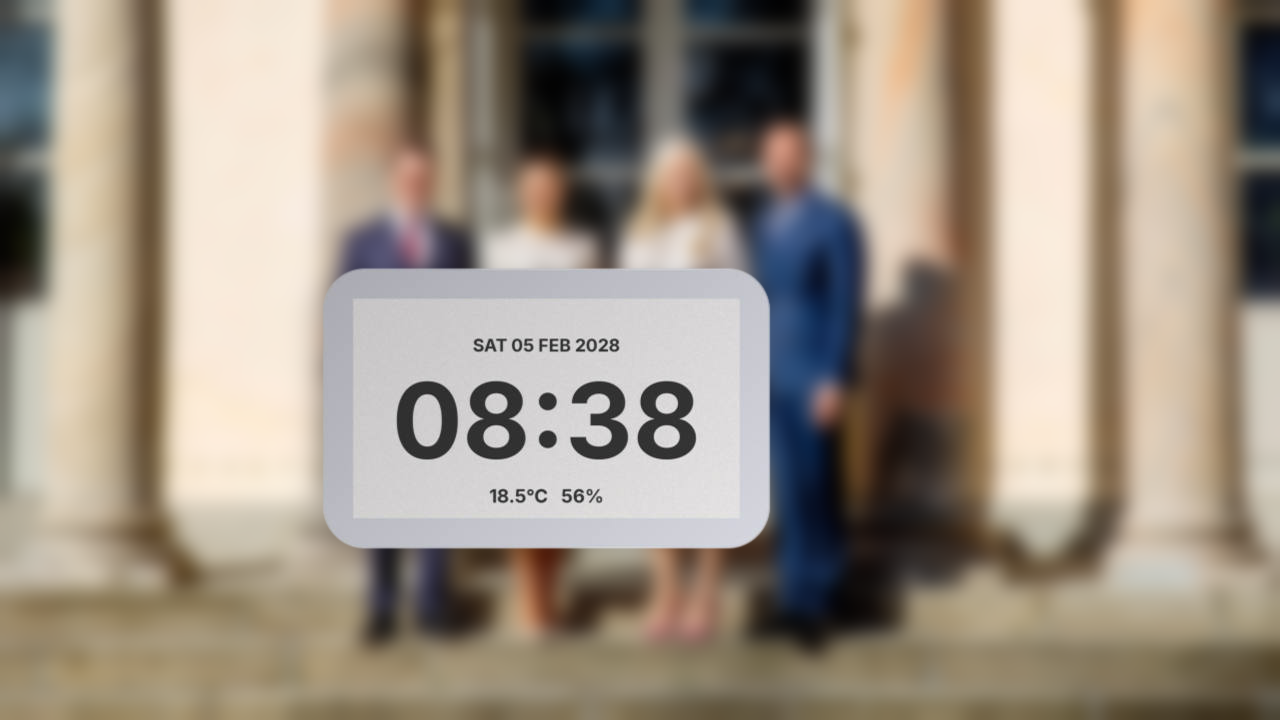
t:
8:38
